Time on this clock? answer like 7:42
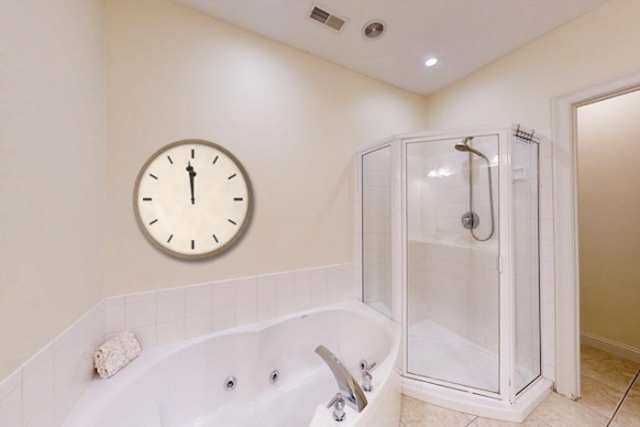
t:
11:59
